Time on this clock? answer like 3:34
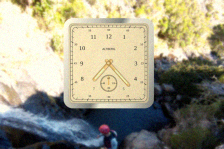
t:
7:23
